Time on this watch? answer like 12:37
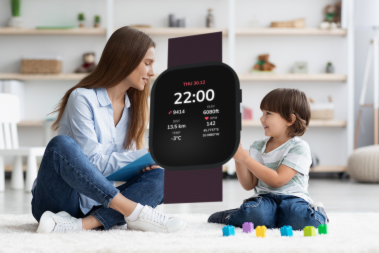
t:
22:00
